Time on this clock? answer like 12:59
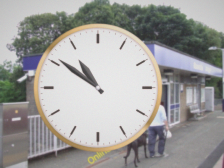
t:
10:51
